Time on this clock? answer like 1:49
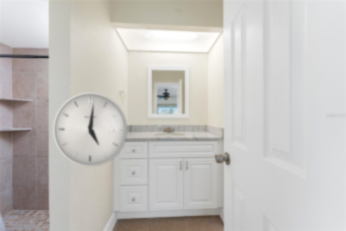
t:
5:01
